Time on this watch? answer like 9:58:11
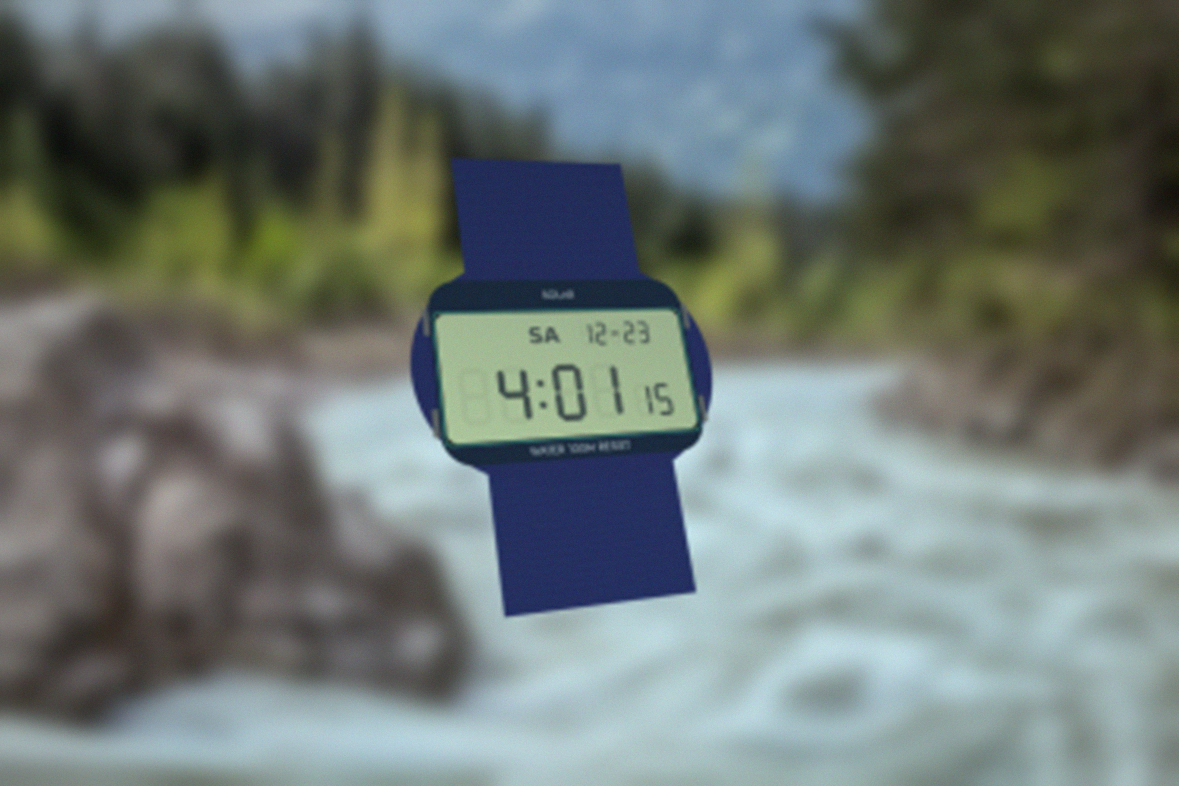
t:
4:01:15
